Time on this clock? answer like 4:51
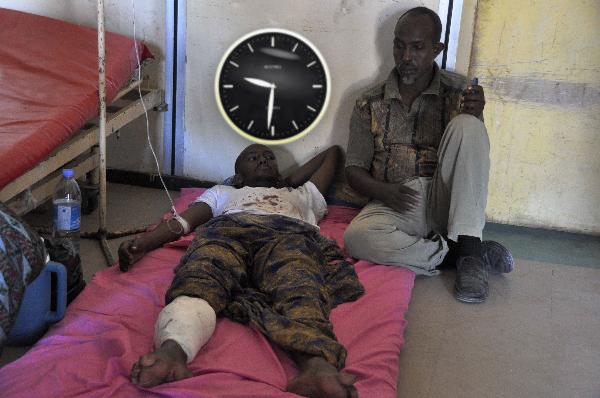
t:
9:31
